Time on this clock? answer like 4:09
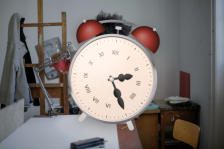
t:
2:25
